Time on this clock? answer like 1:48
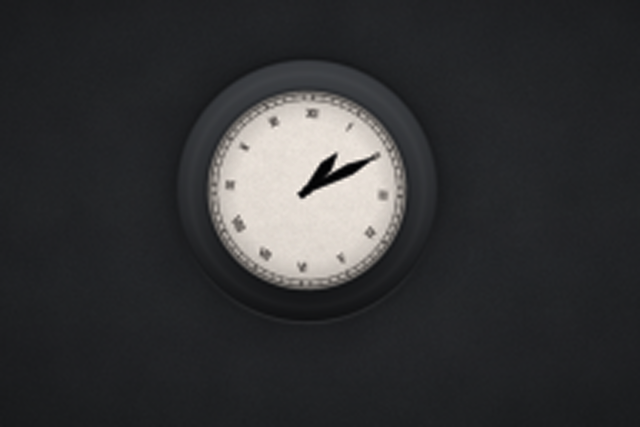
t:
1:10
